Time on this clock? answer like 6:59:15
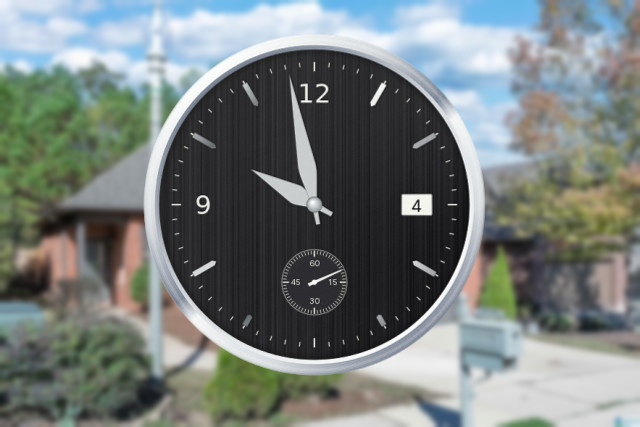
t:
9:58:11
